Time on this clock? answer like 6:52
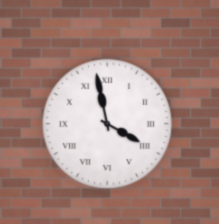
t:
3:58
